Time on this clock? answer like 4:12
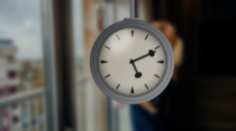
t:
5:11
